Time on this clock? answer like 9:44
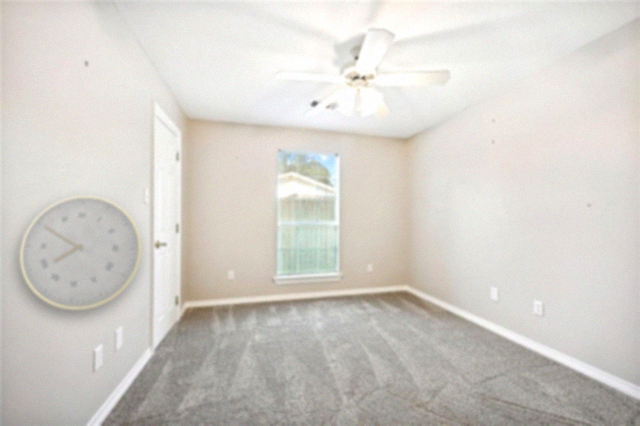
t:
7:50
